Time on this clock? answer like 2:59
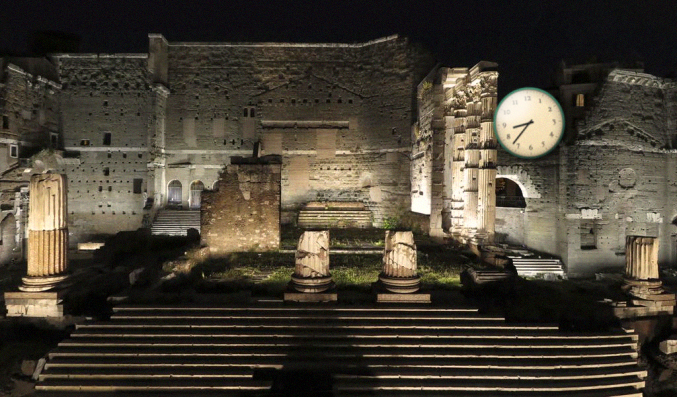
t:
8:37
